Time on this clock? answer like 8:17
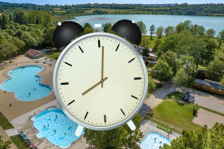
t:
8:01
